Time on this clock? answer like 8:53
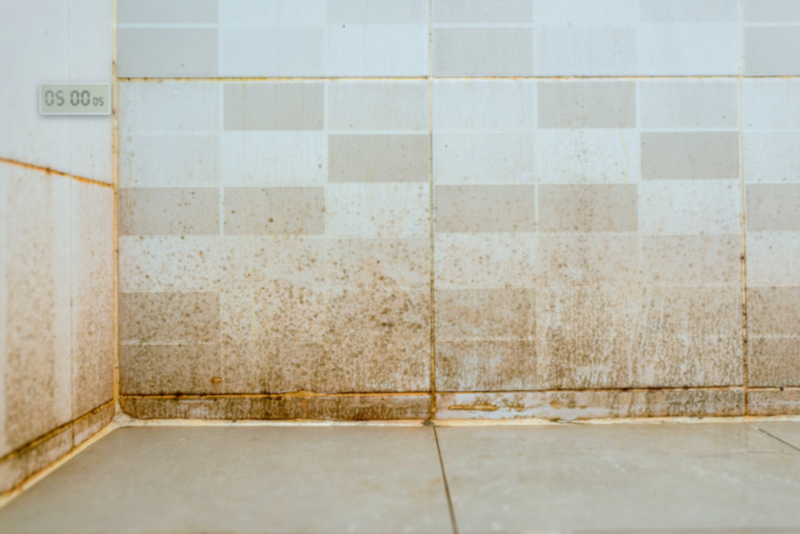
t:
5:00
